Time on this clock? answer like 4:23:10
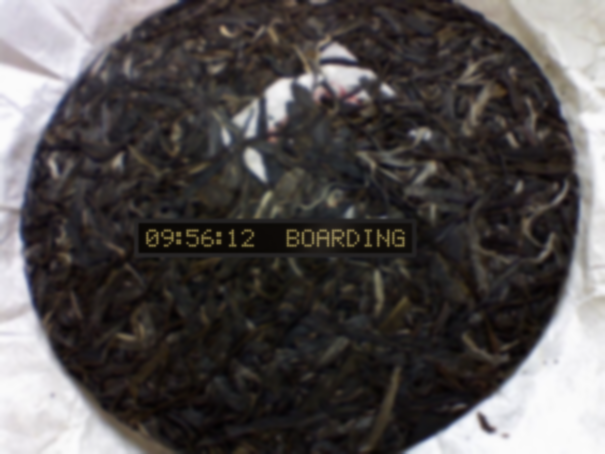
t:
9:56:12
